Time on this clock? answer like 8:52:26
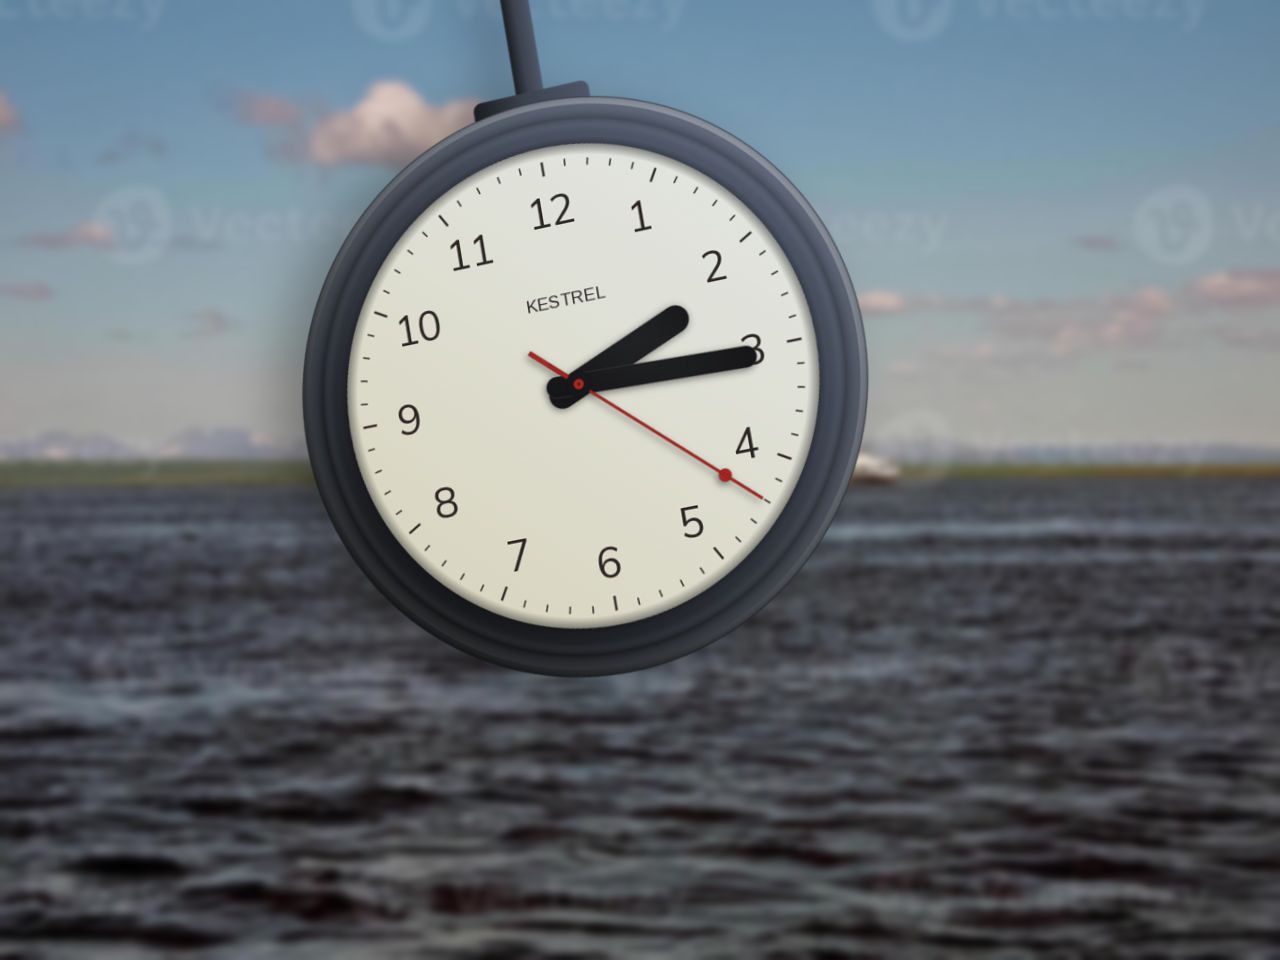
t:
2:15:22
